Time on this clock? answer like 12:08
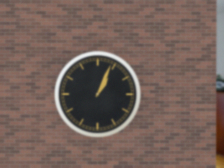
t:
1:04
